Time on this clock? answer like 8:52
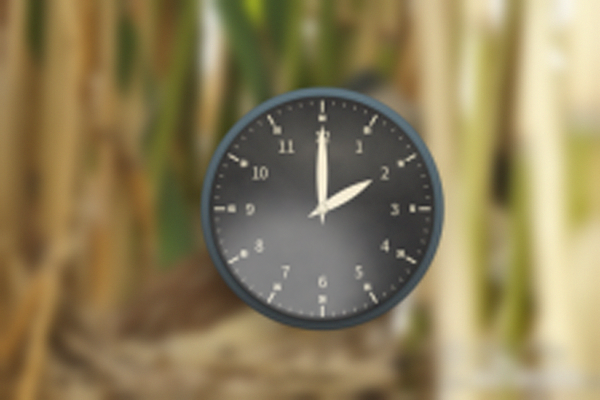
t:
2:00
